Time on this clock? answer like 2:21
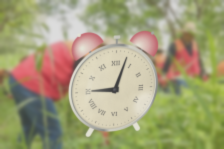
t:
9:03
